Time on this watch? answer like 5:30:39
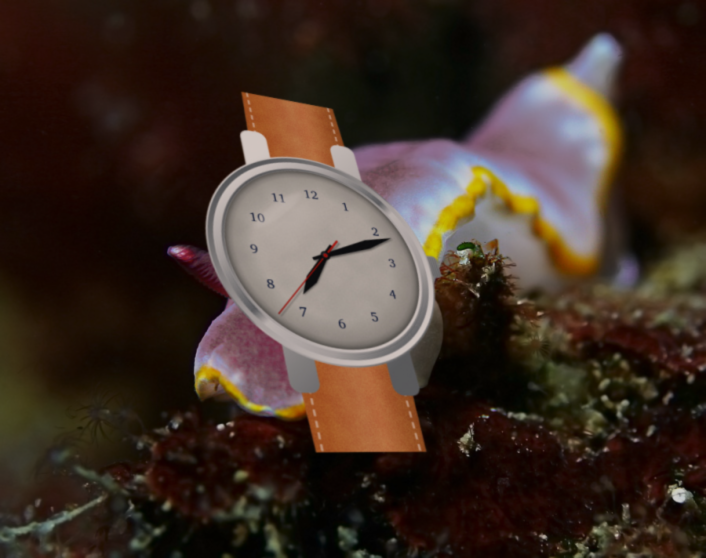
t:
7:11:37
